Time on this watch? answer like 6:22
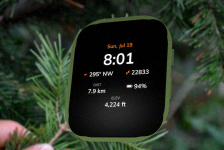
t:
8:01
